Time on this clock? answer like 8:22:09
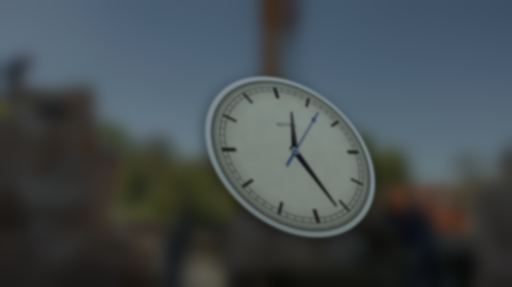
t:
12:26:07
